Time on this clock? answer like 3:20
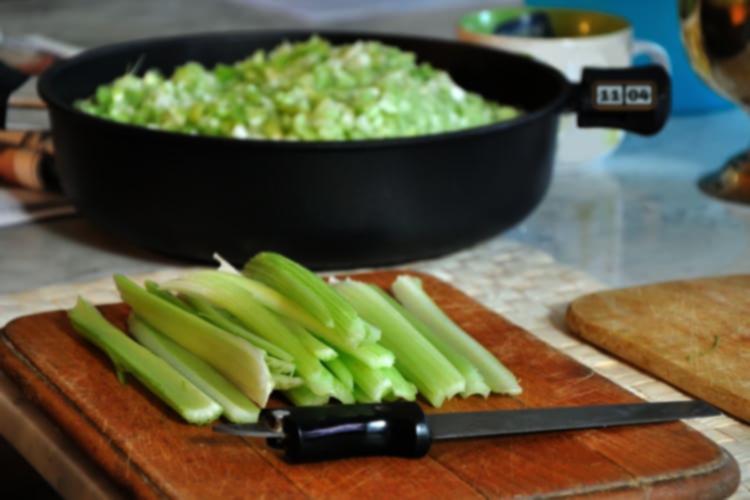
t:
11:04
